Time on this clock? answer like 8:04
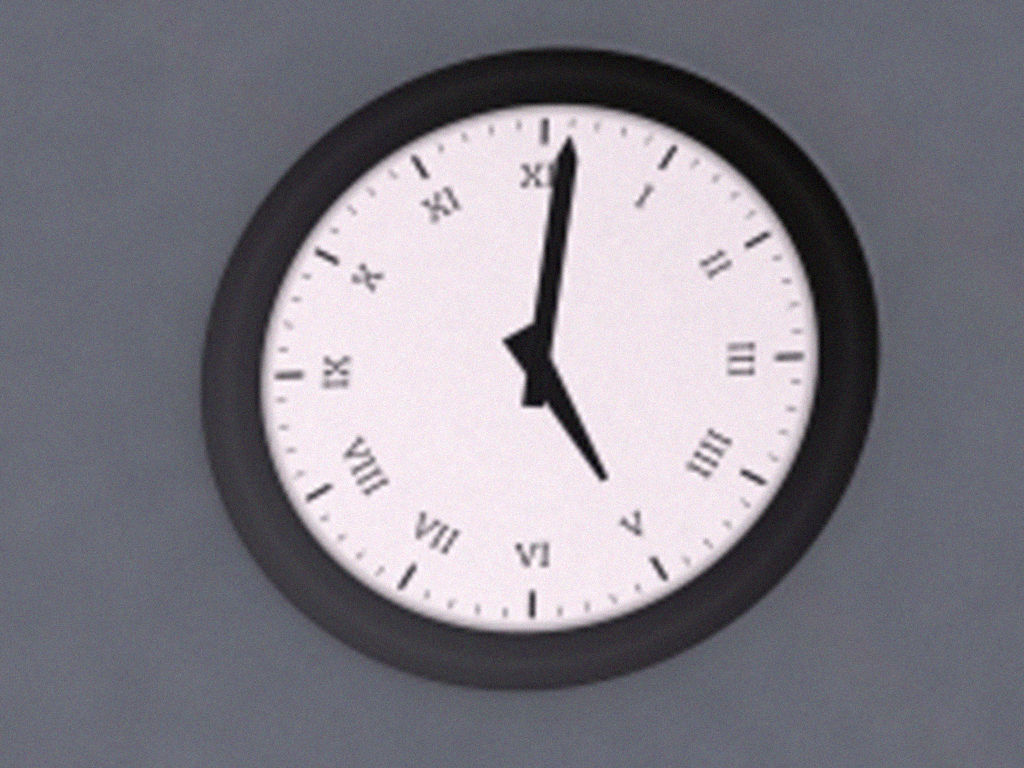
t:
5:01
